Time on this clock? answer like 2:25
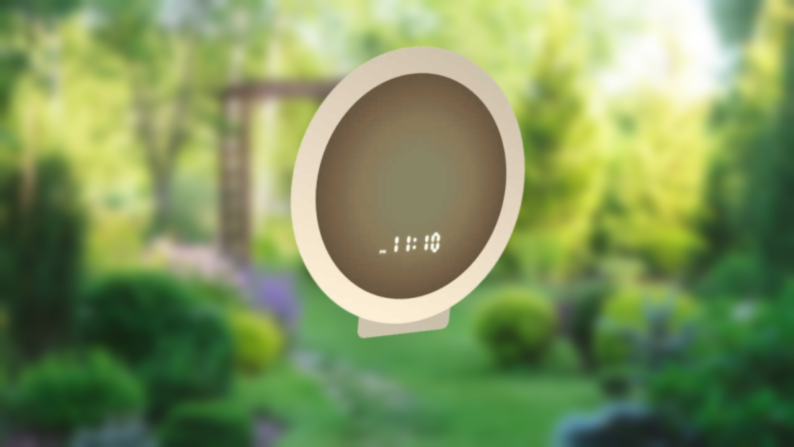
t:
11:10
